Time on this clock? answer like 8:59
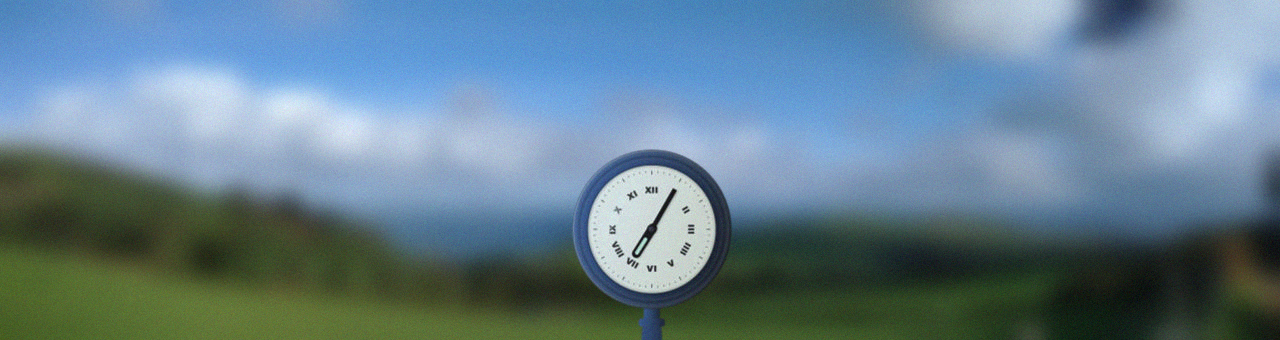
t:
7:05
